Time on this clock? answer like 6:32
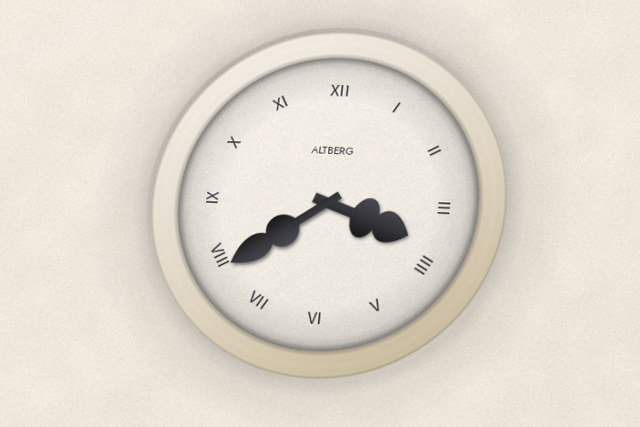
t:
3:39
